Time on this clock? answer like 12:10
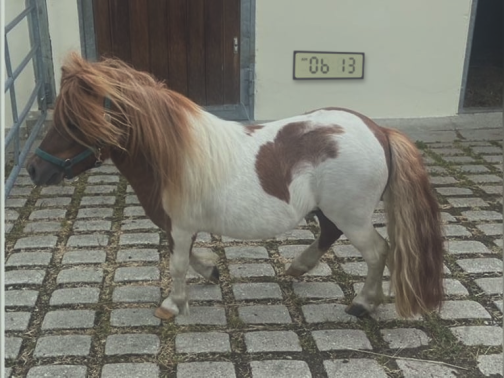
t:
6:13
